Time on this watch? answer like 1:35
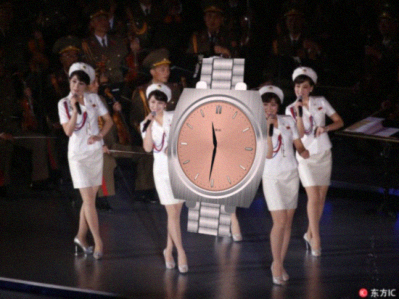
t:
11:31
